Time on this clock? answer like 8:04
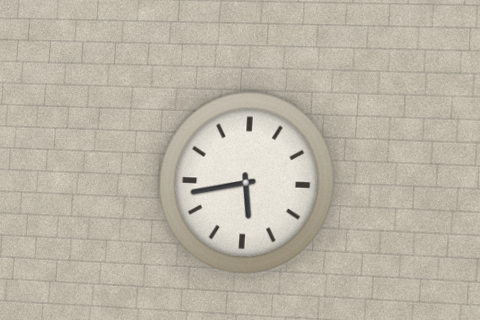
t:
5:43
